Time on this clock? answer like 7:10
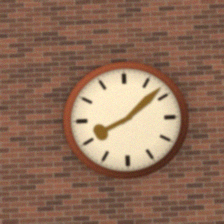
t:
8:08
